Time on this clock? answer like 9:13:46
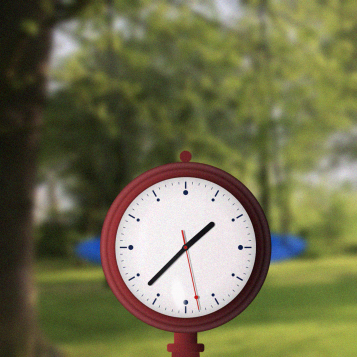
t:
1:37:28
